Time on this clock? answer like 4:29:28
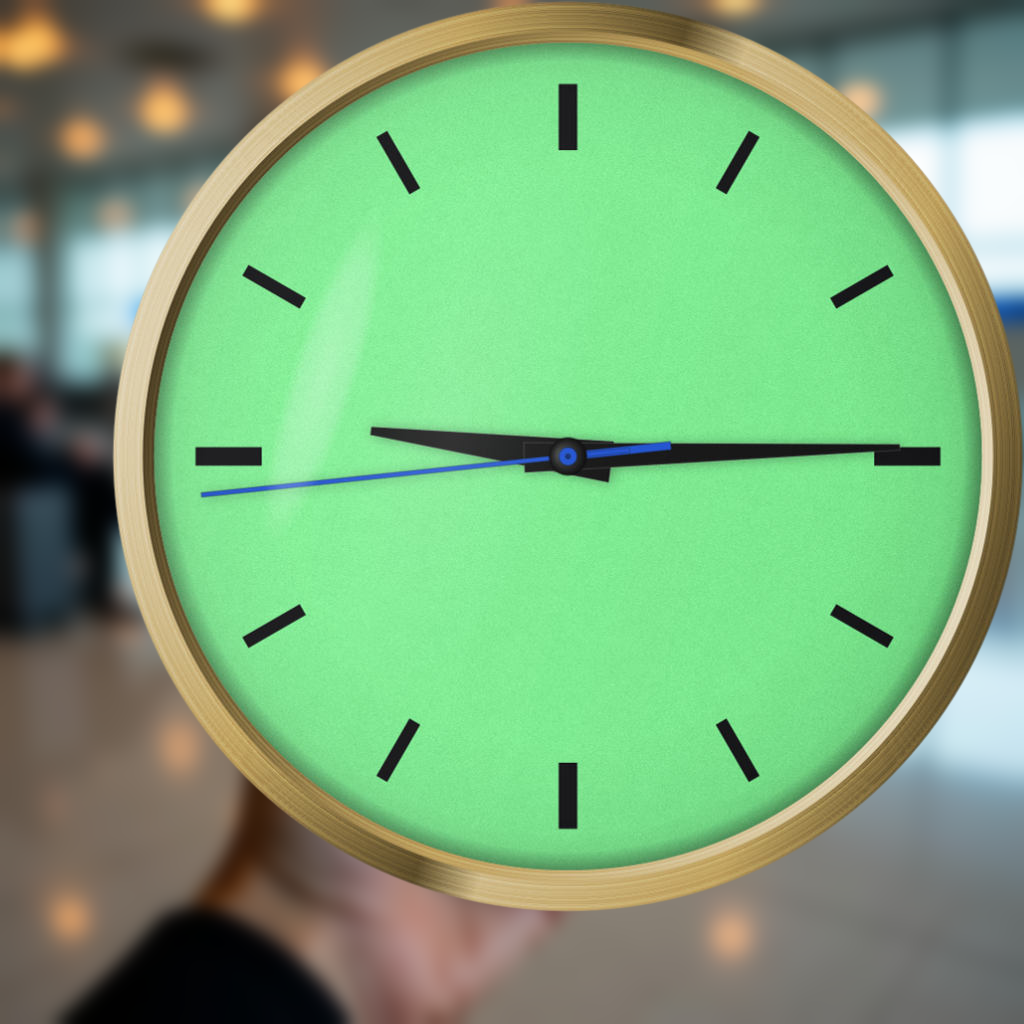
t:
9:14:44
